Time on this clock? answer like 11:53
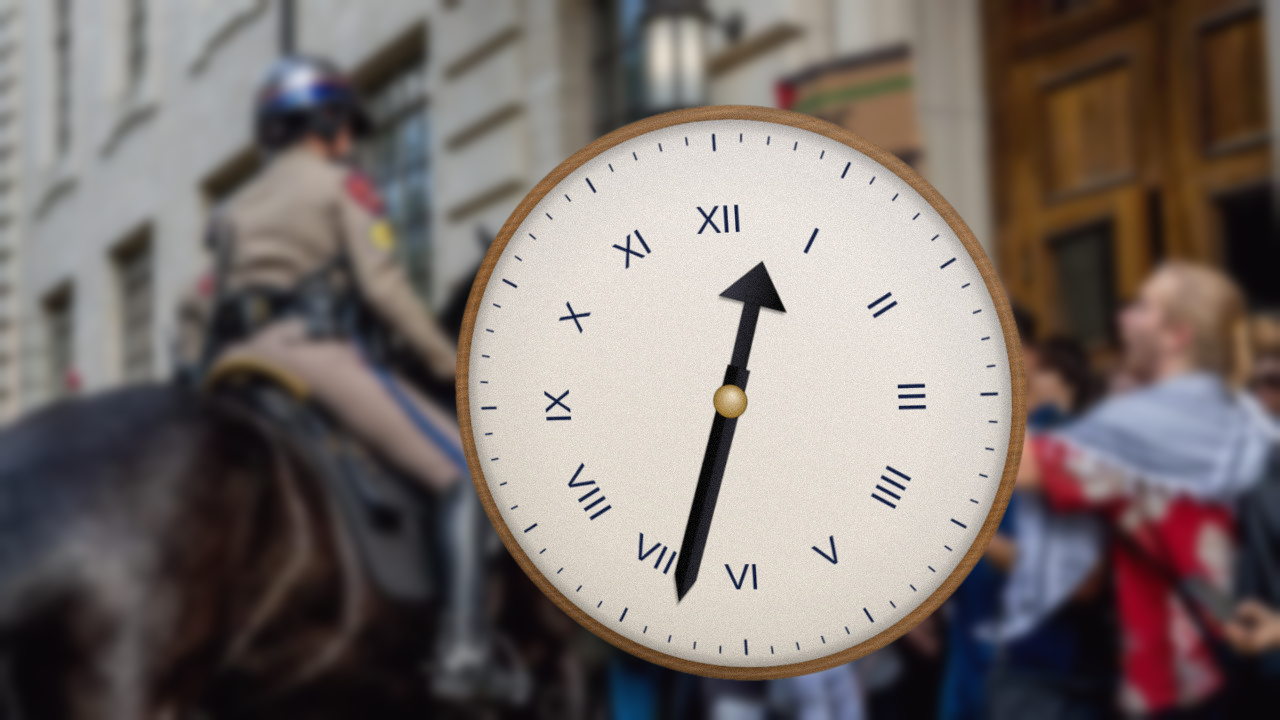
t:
12:33
